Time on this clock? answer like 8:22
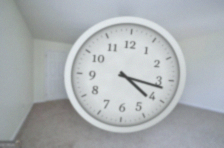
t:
4:17
